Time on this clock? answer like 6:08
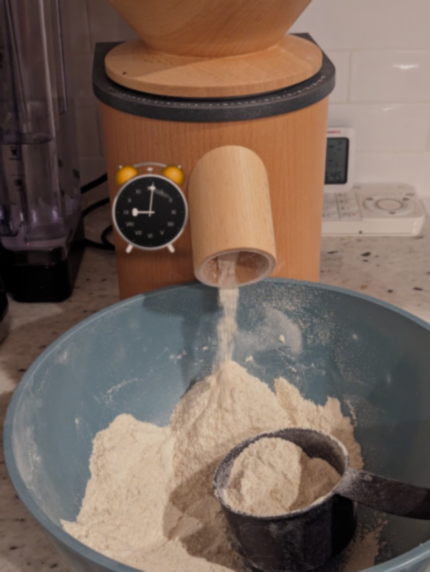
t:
9:01
